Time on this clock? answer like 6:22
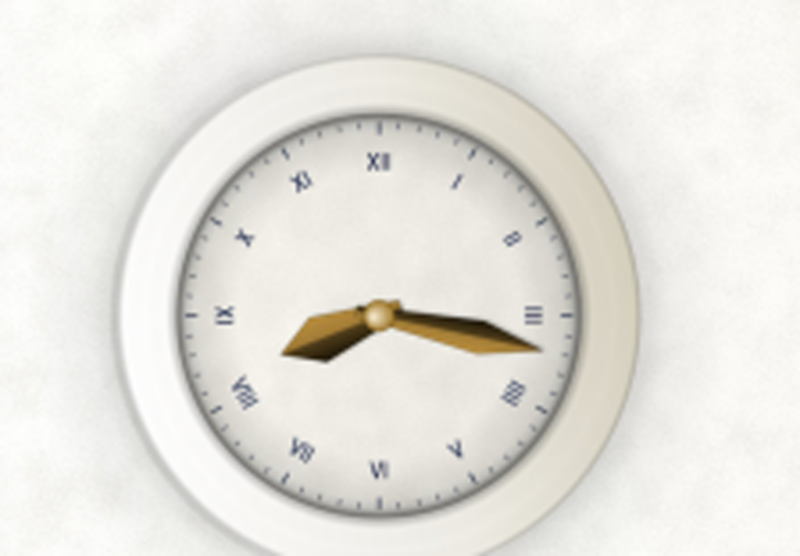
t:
8:17
